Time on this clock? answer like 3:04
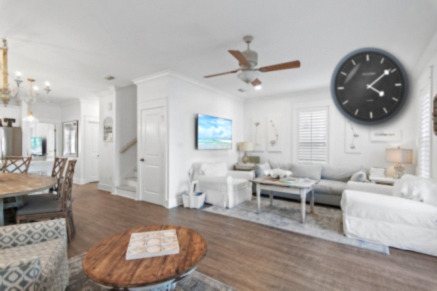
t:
4:09
